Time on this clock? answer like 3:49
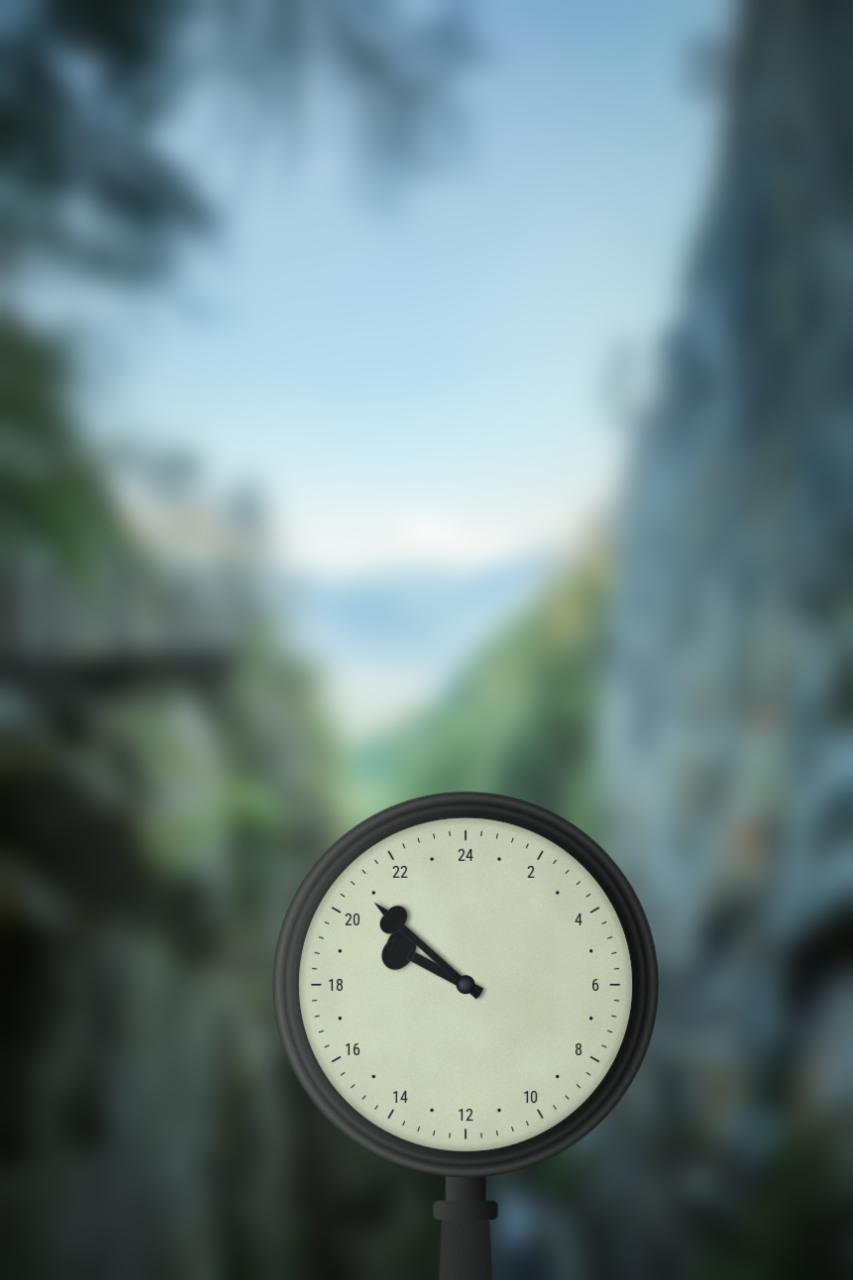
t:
19:52
